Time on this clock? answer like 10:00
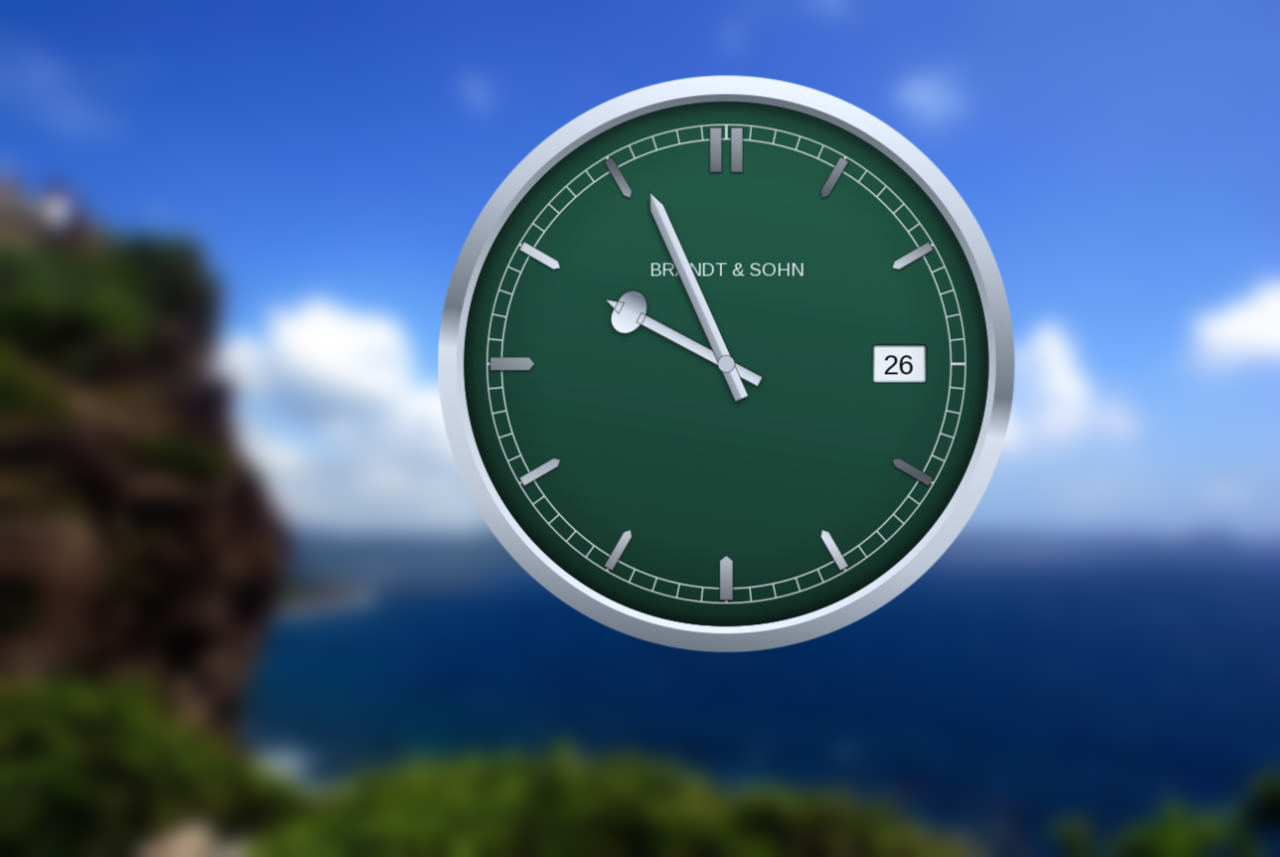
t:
9:56
